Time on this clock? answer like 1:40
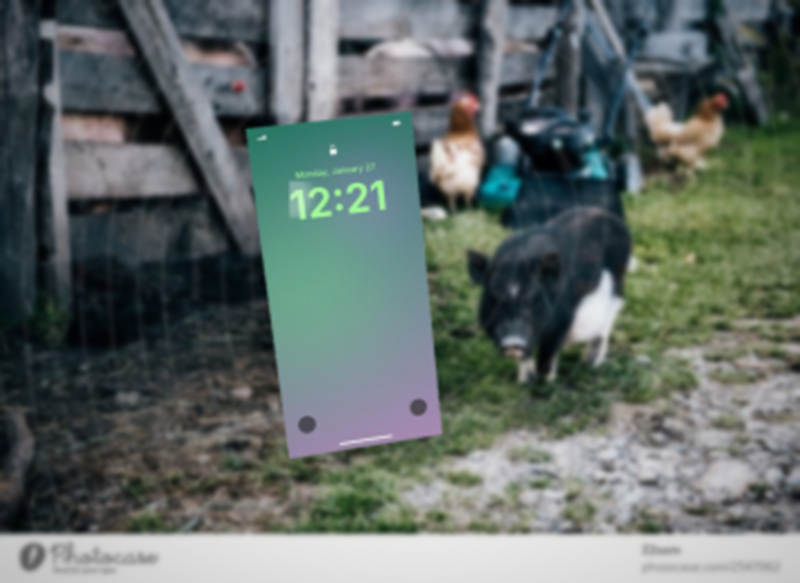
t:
12:21
